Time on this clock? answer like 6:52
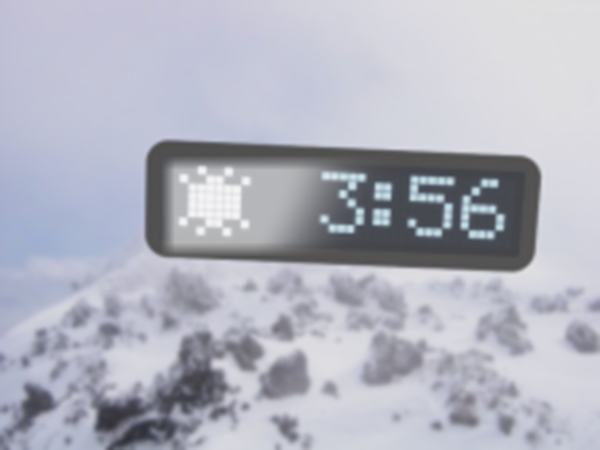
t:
3:56
